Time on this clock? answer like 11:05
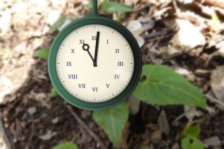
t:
11:01
